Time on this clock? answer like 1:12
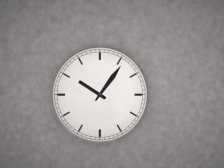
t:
10:06
